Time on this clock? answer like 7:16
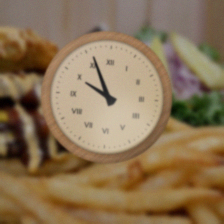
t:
9:56
